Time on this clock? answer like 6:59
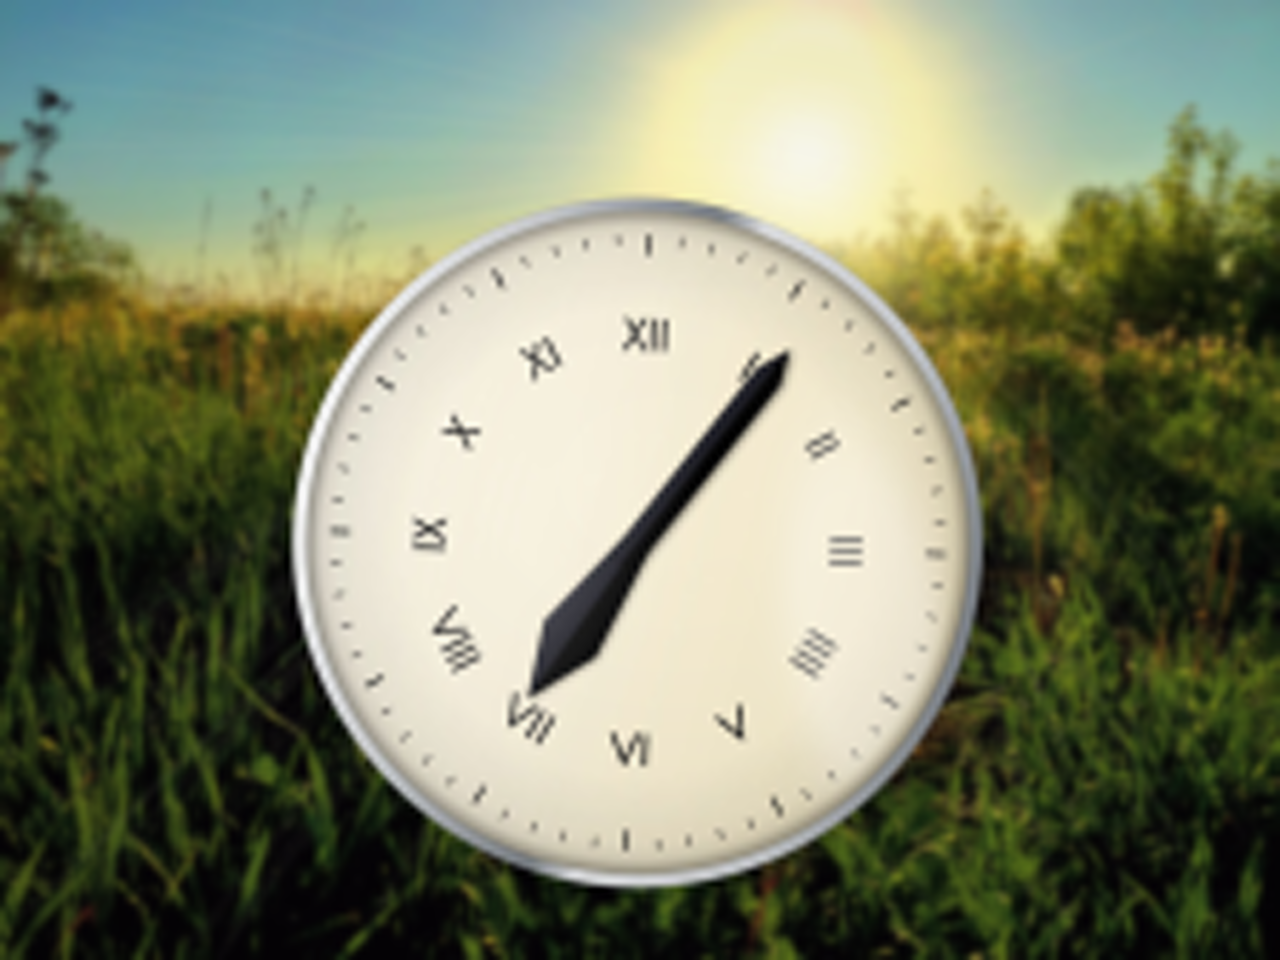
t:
7:06
